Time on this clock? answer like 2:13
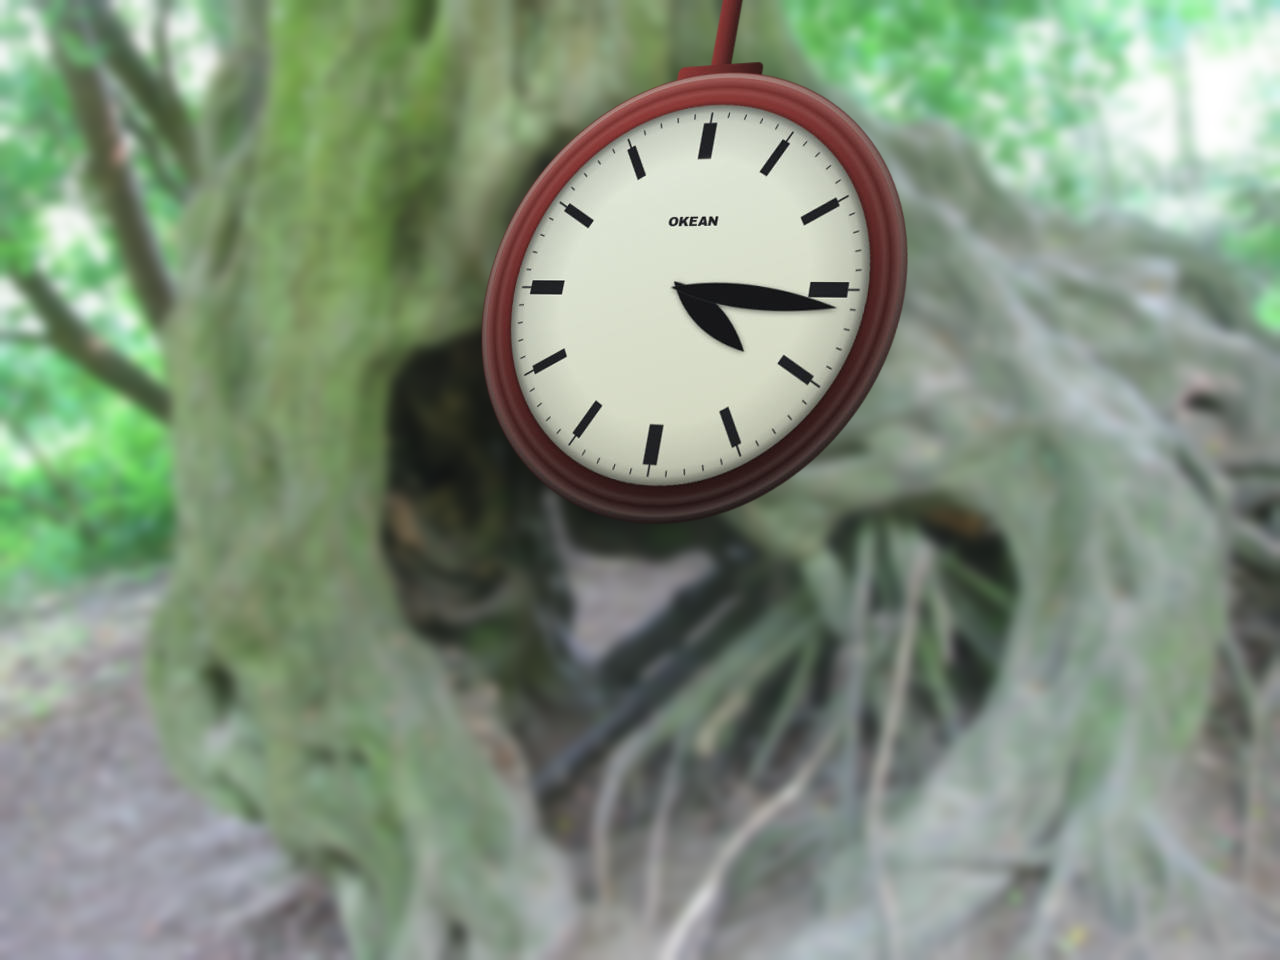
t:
4:16
